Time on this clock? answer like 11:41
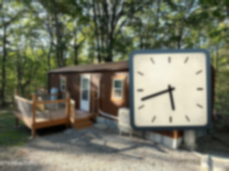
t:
5:42
